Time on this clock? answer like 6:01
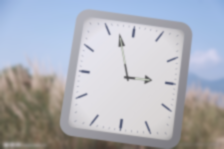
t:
2:57
